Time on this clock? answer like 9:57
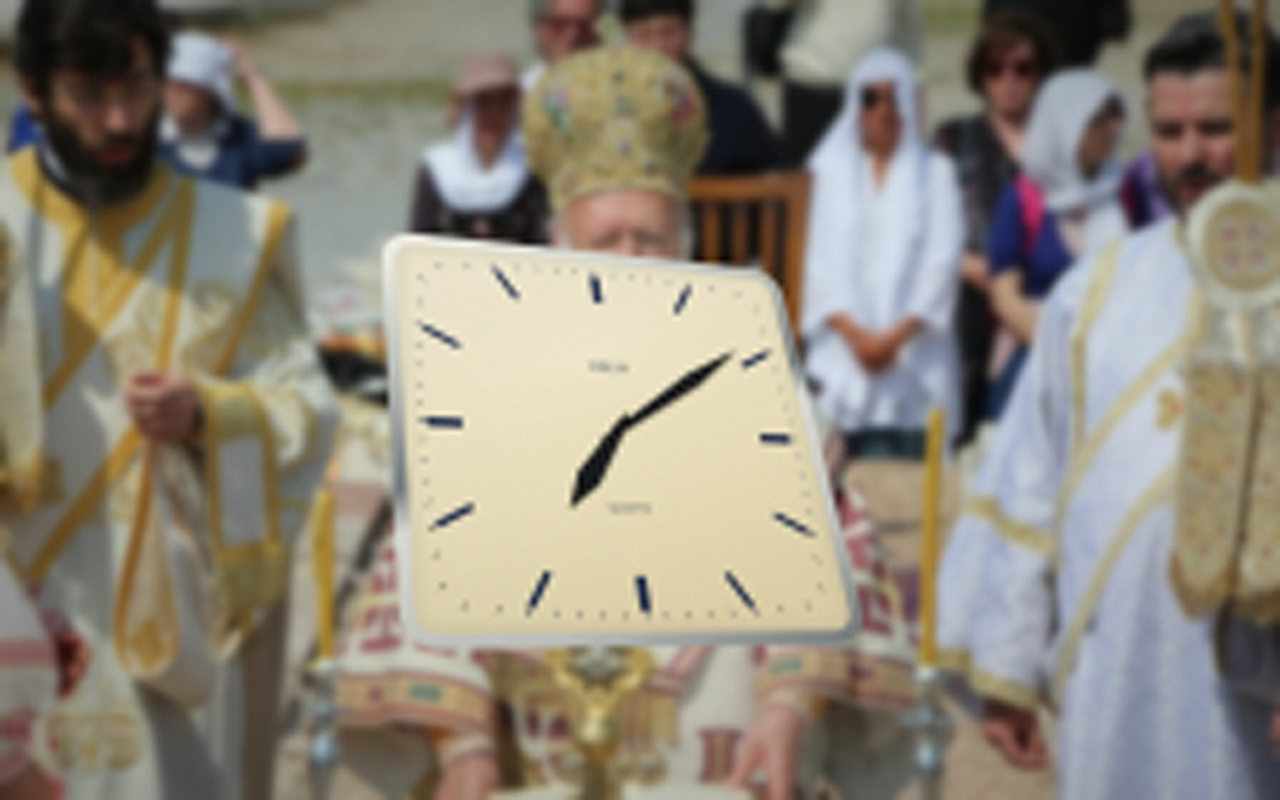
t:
7:09
